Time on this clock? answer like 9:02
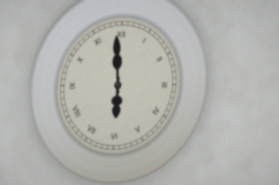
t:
5:59
